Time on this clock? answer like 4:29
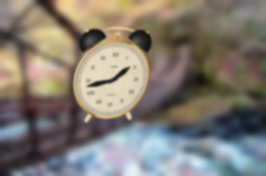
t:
1:43
